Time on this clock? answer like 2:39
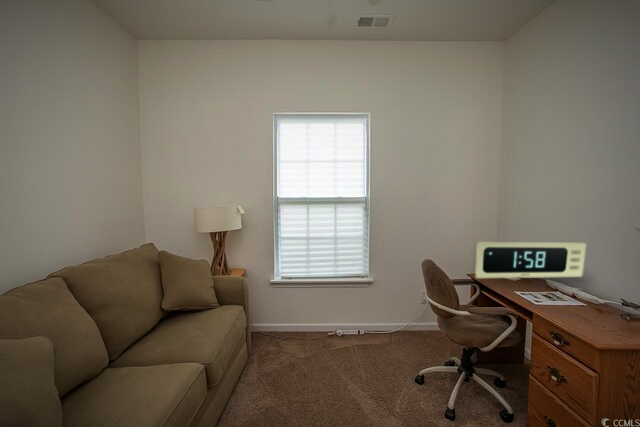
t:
1:58
